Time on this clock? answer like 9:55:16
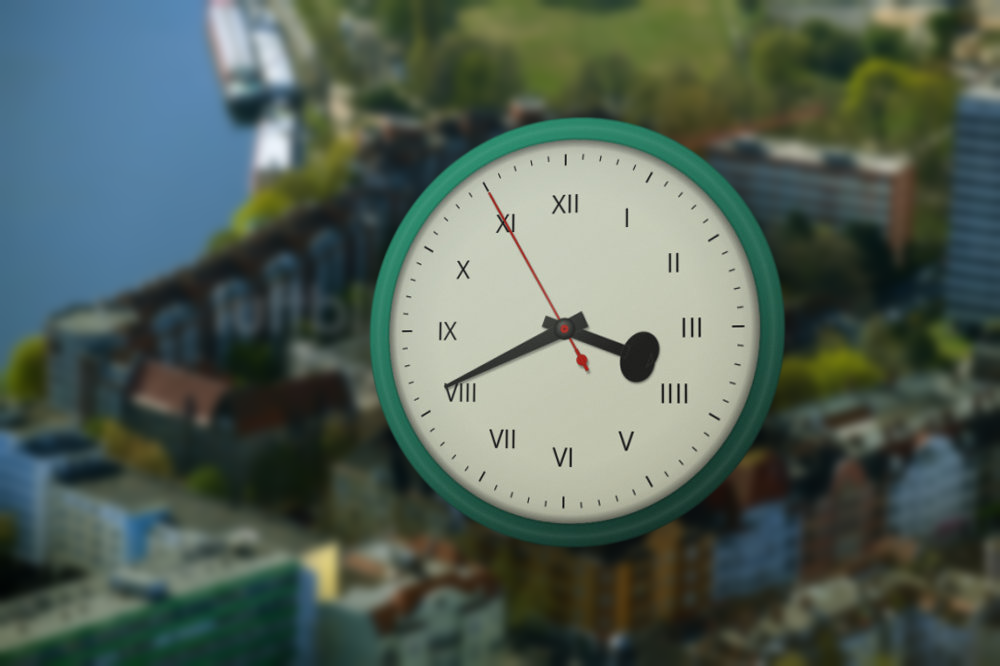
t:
3:40:55
